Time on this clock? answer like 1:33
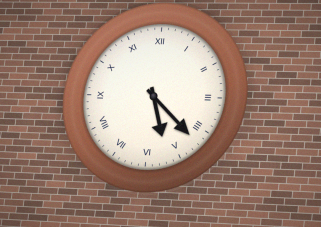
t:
5:22
